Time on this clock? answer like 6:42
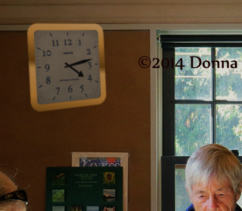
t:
4:13
